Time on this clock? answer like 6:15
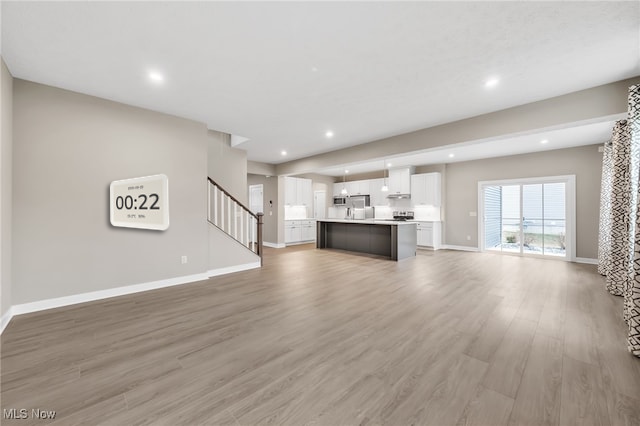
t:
0:22
